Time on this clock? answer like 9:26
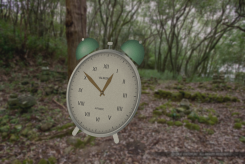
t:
12:51
